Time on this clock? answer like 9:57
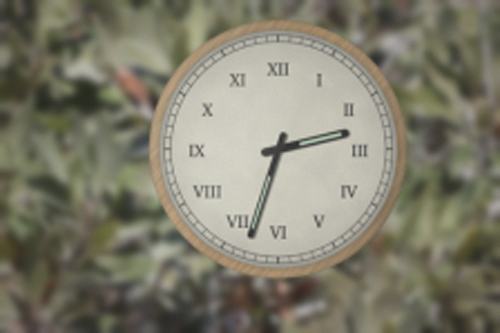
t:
2:33
